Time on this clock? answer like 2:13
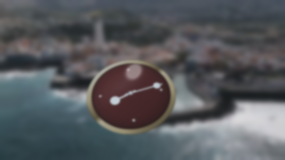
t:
8:13
